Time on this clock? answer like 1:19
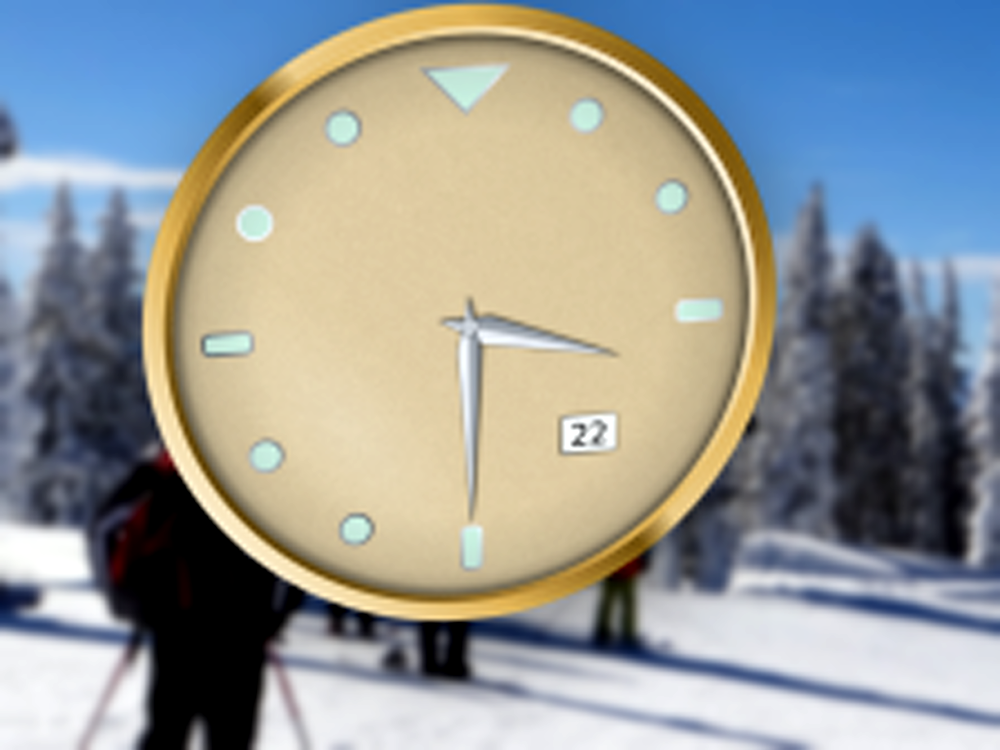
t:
3:30
